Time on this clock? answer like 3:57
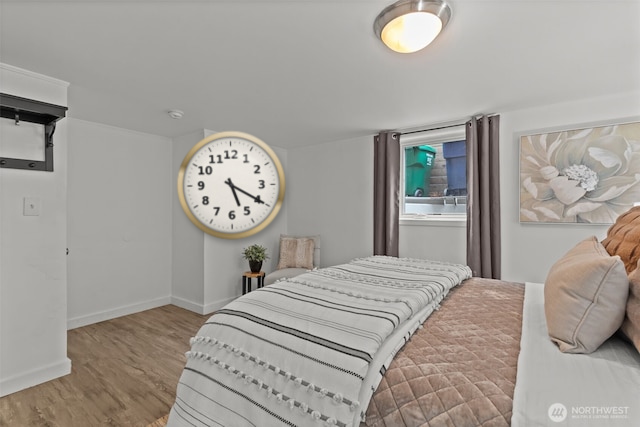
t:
5:20
